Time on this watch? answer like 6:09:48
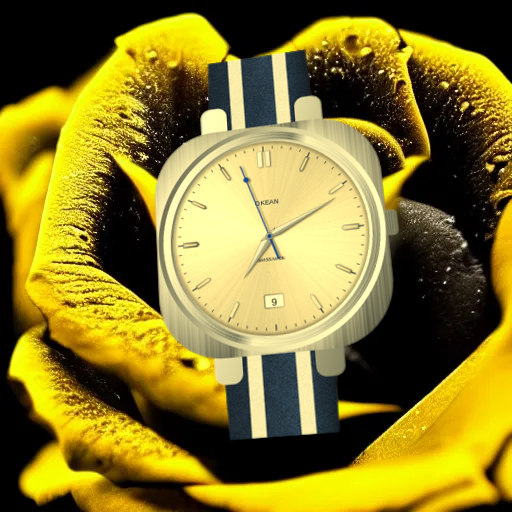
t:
7:10:57
